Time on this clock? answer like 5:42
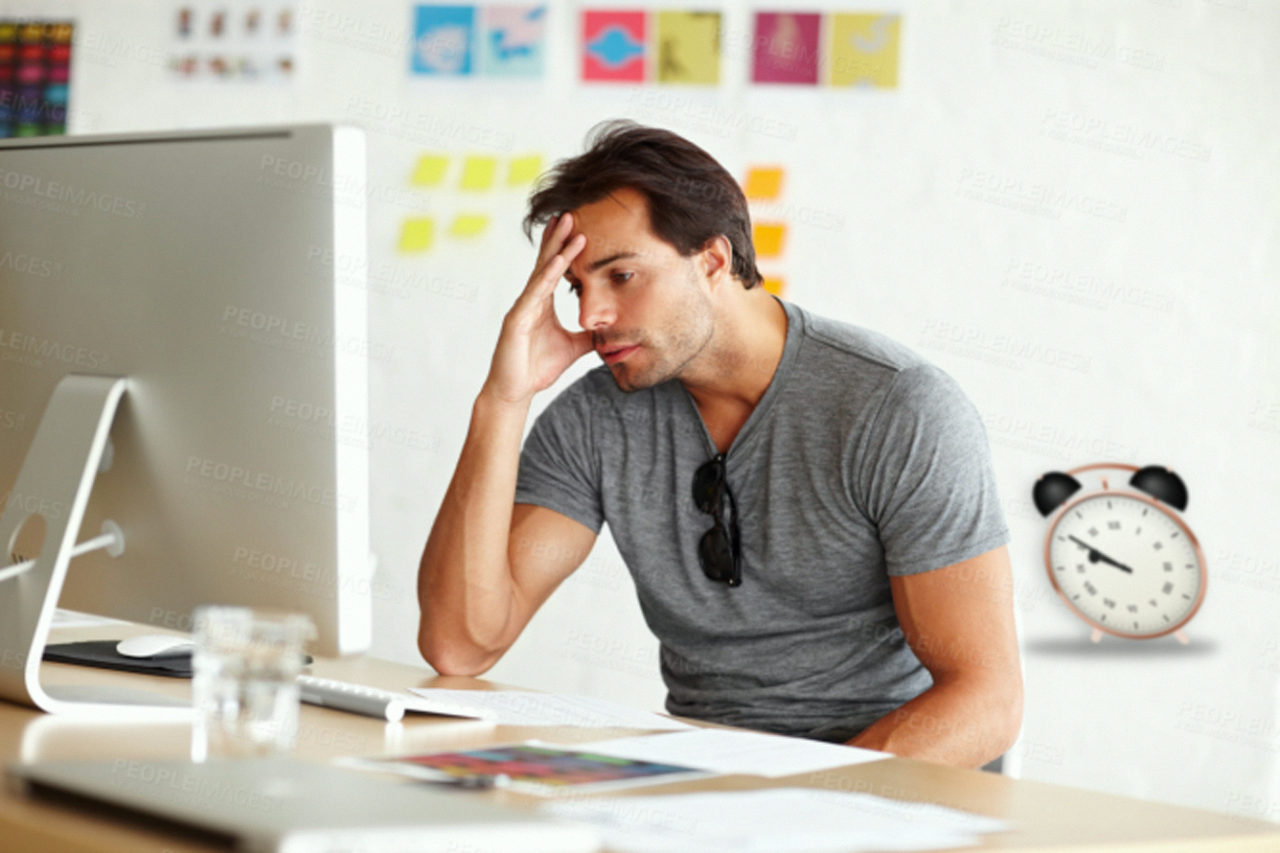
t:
9:51
